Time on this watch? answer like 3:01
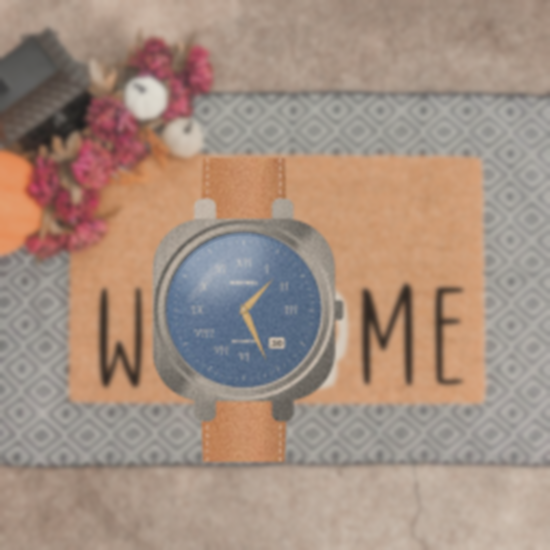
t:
1:26
